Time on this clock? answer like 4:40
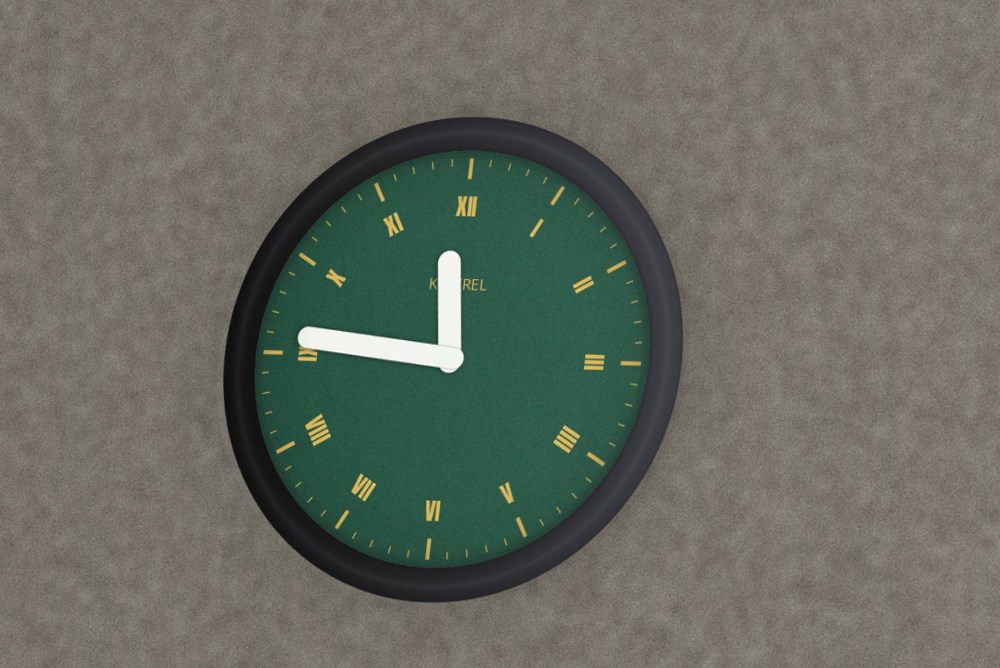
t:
11:46
